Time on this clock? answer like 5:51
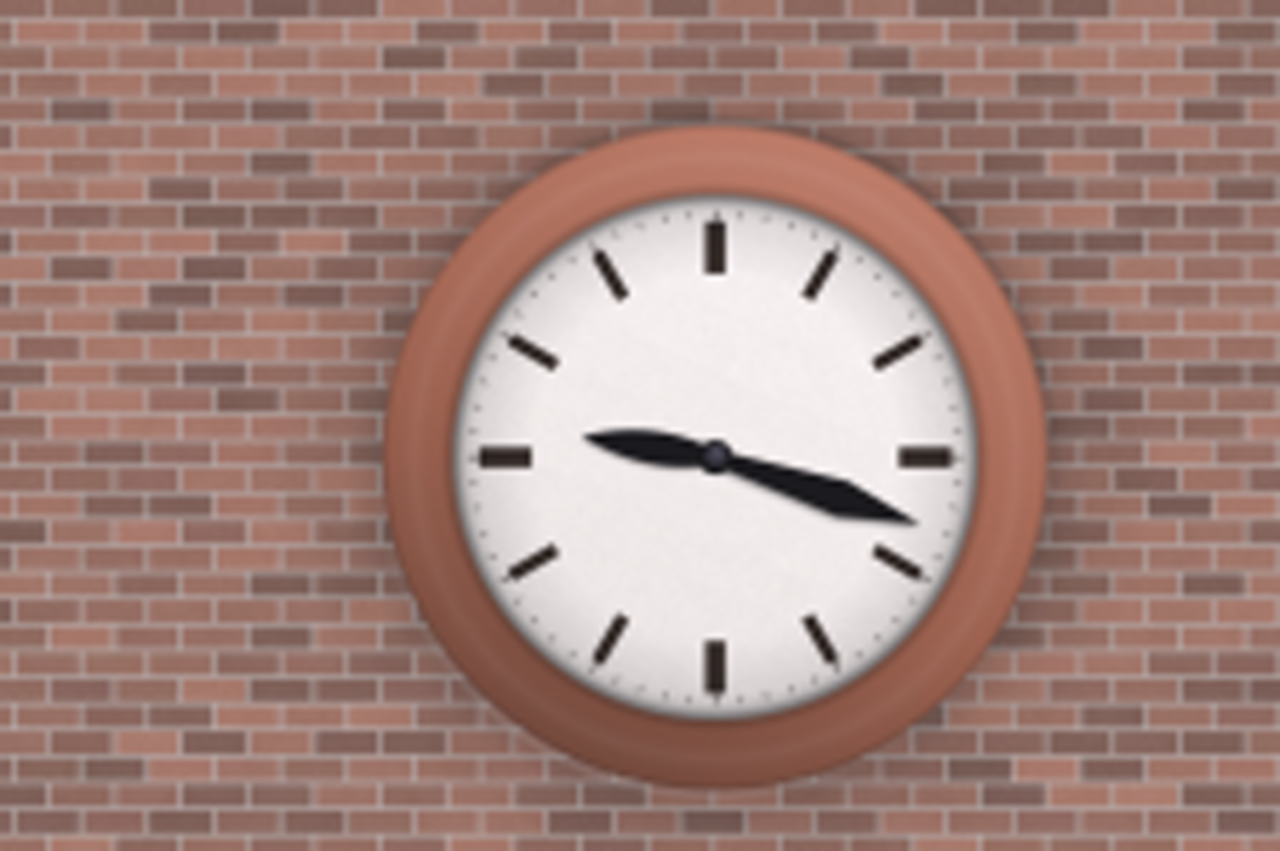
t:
9:18
